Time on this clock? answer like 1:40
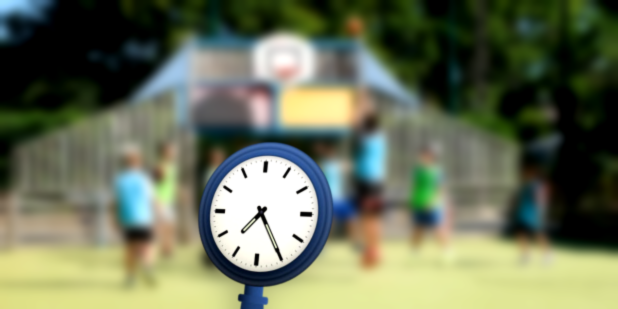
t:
7:25
